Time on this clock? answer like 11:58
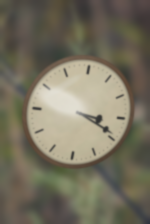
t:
3:19
